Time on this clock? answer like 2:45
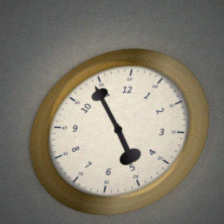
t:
4:54
